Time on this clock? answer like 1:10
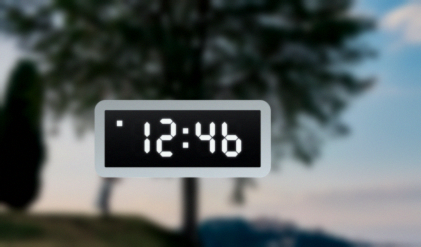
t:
12:46
